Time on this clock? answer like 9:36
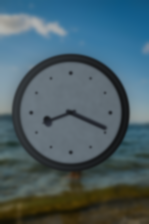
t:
8:19
